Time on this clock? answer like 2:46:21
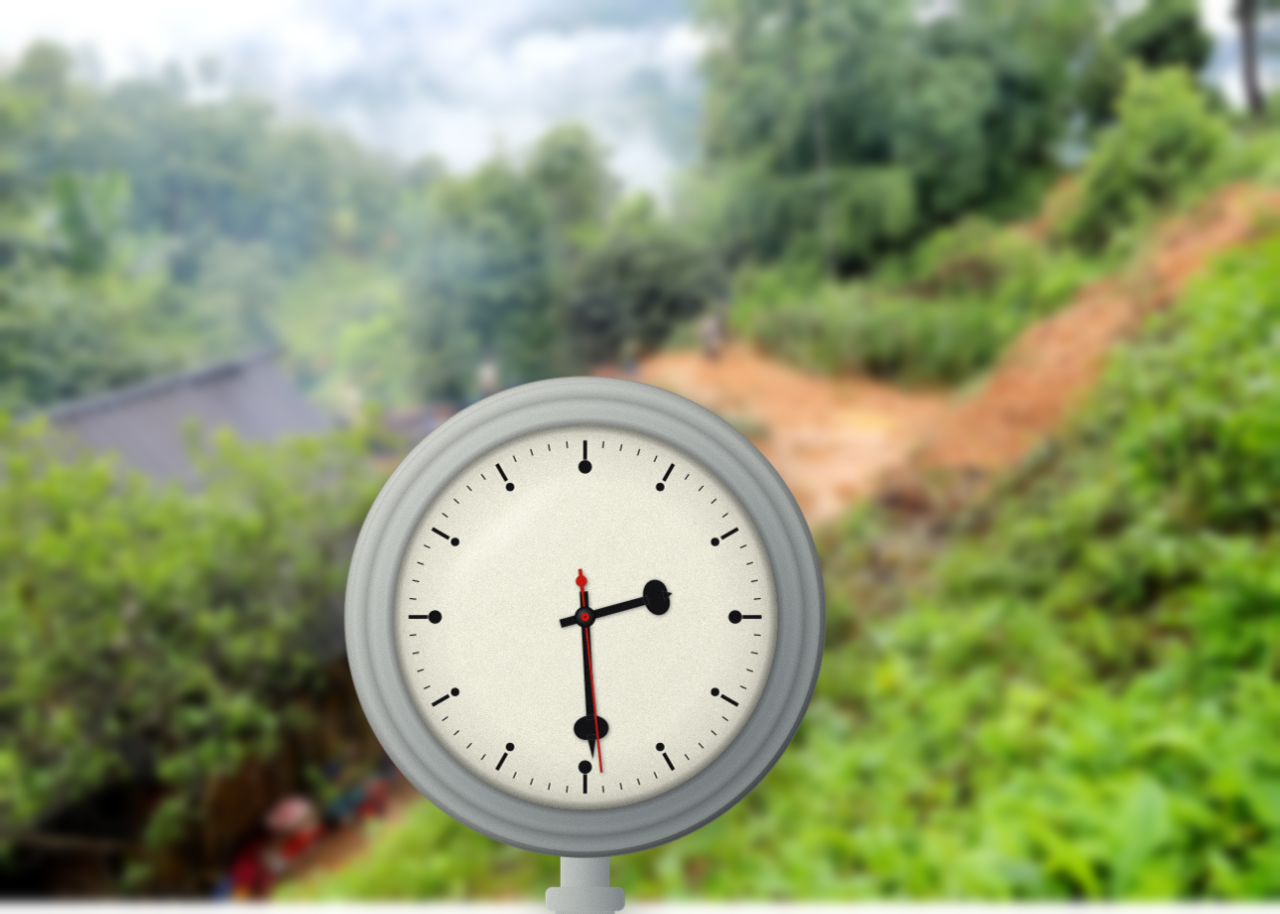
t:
2:29:29
